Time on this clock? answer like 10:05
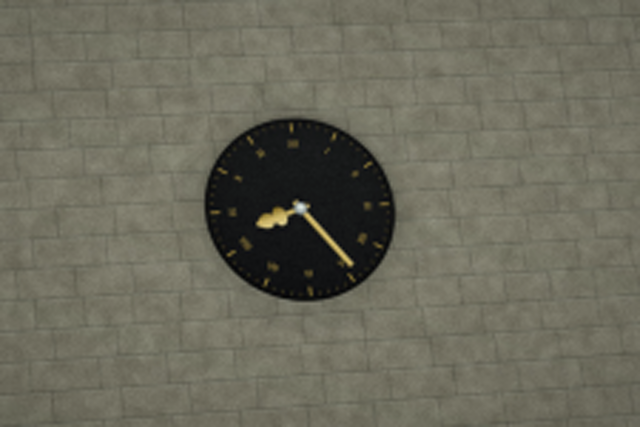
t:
8:24
